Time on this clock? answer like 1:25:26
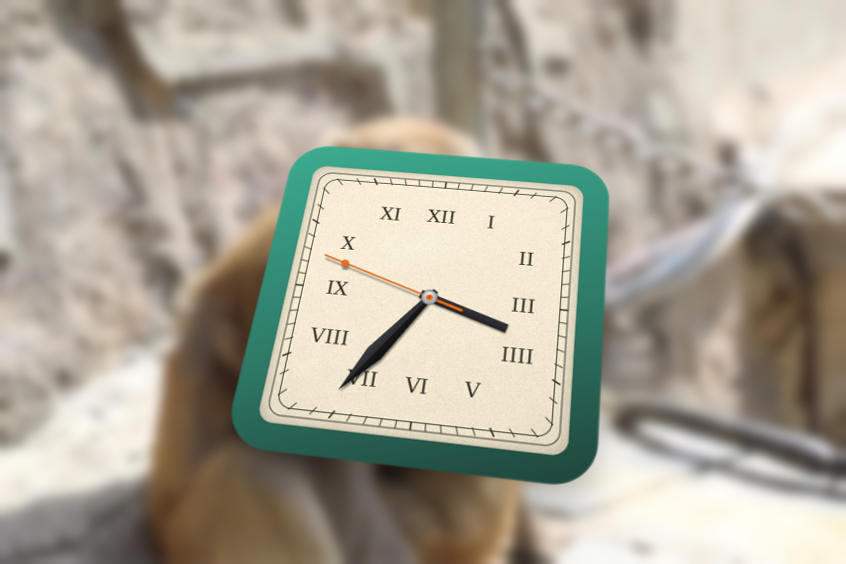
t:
3:35:48
